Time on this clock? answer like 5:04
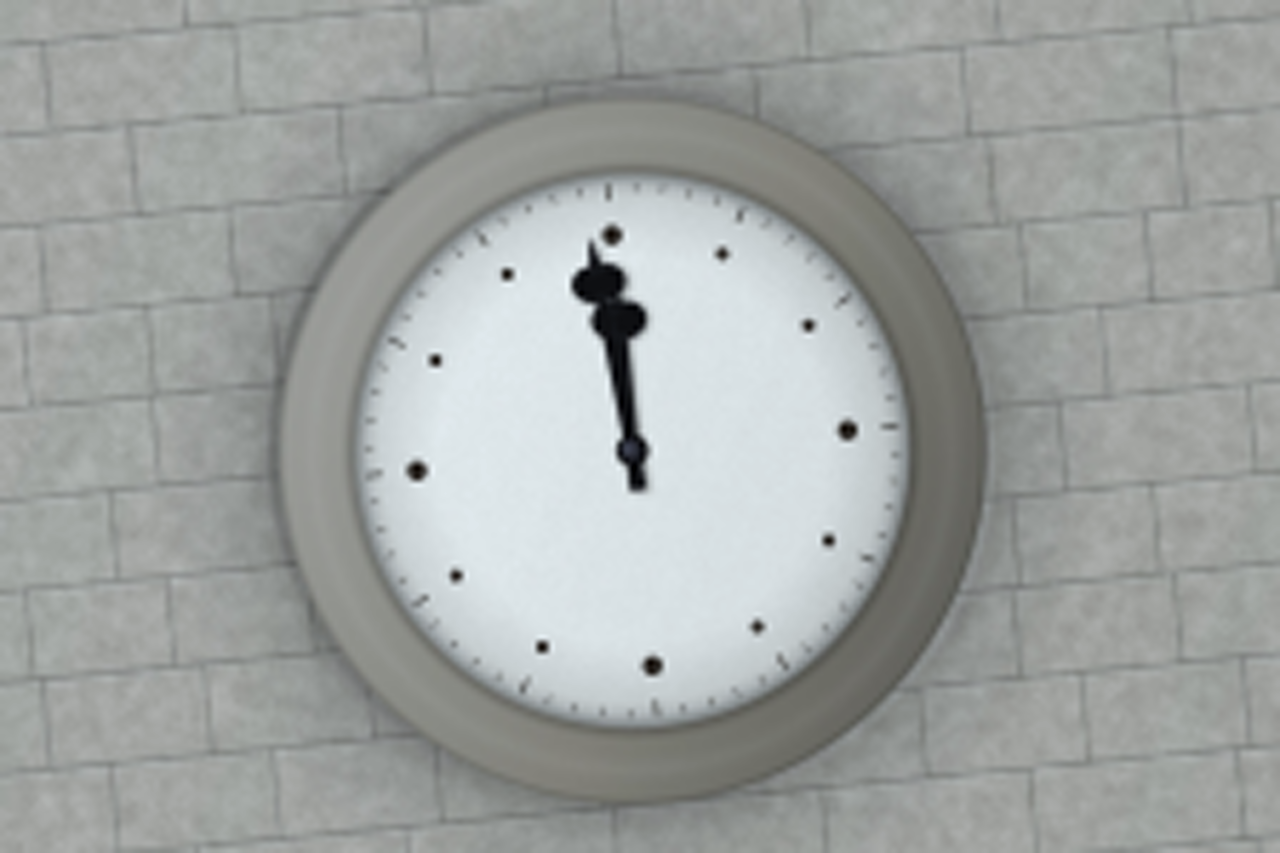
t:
11:59
